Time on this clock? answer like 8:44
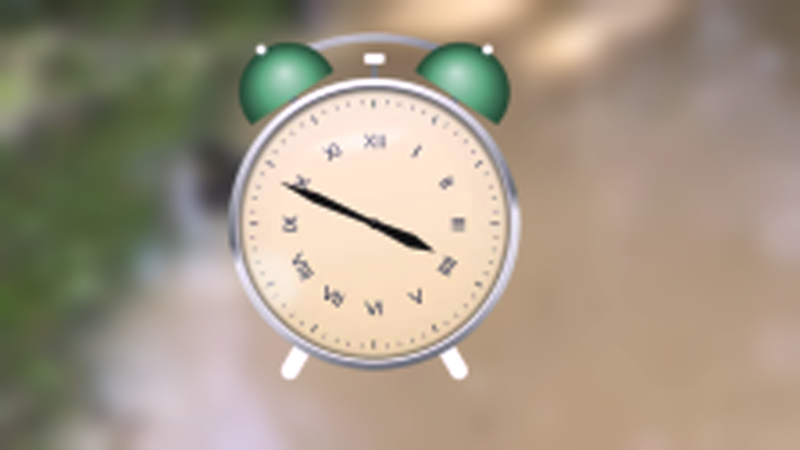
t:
3:49
